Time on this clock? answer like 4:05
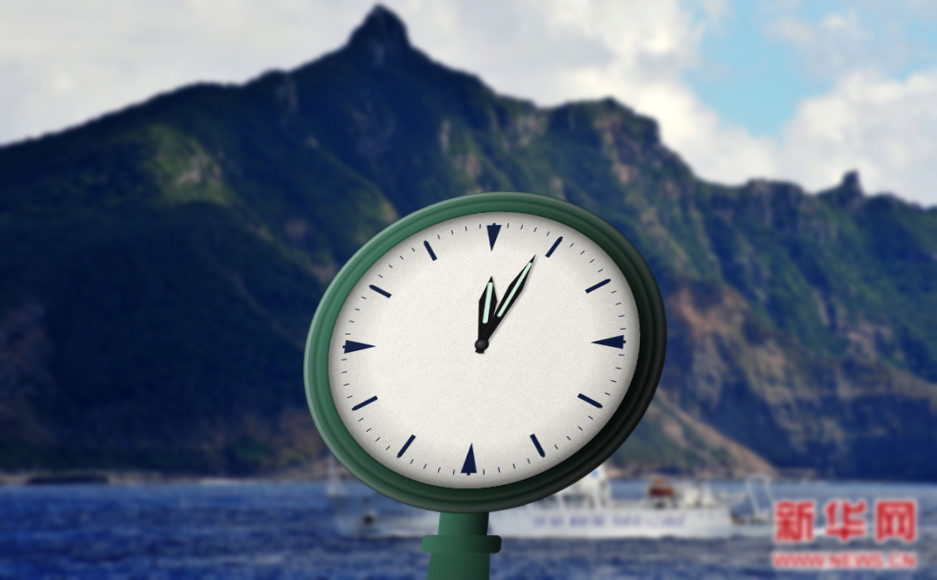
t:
12:04
